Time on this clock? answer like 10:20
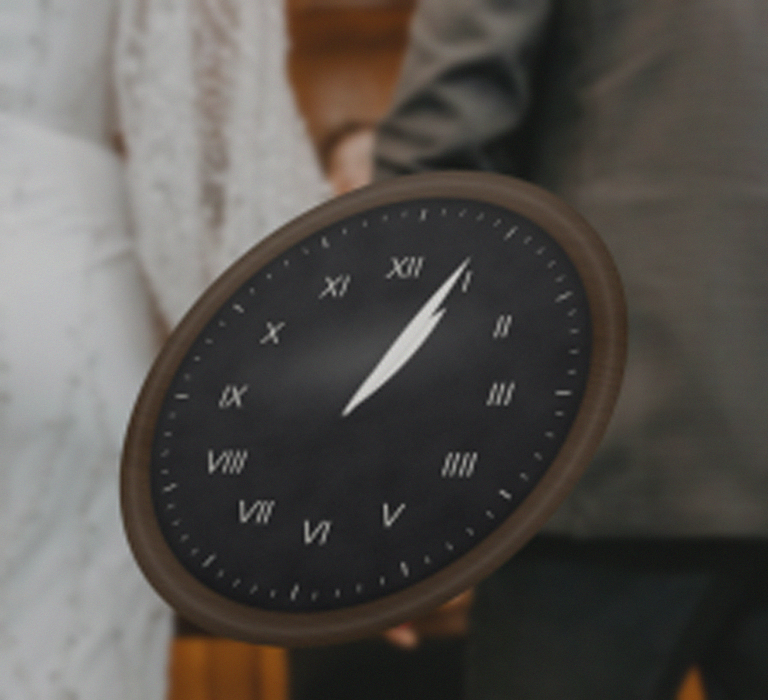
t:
1:04
